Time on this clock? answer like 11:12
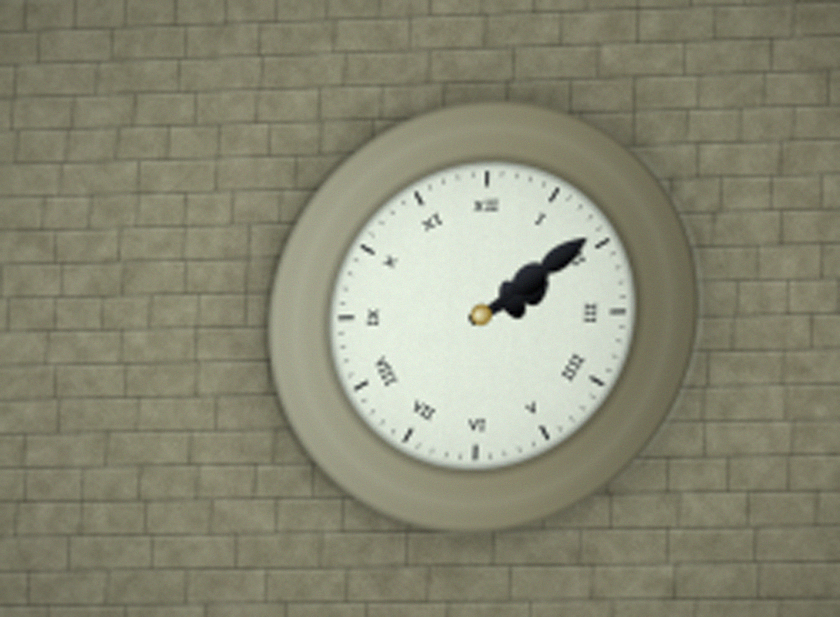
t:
2:09
